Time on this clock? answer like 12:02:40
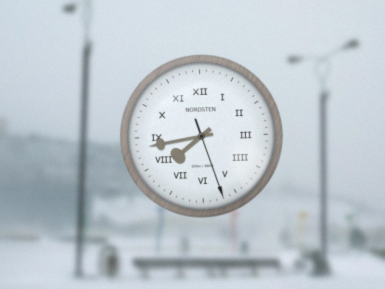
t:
7:43:27
